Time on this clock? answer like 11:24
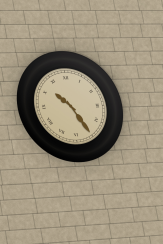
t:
10:25
